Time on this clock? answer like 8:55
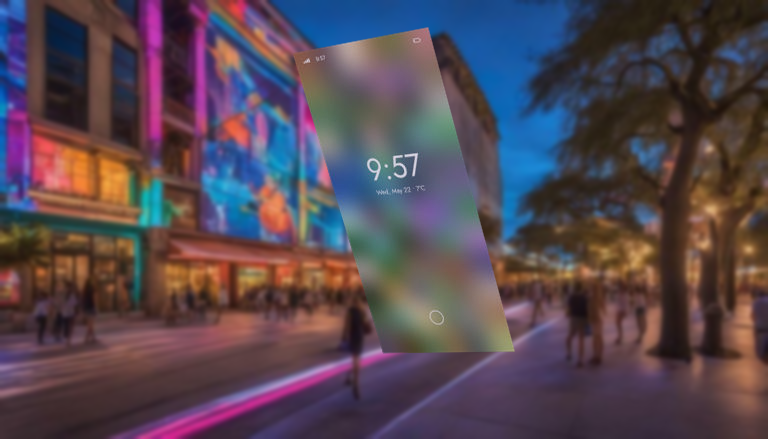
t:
9:57
